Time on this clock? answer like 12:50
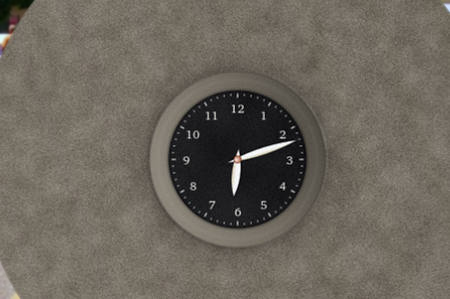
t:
6:12
